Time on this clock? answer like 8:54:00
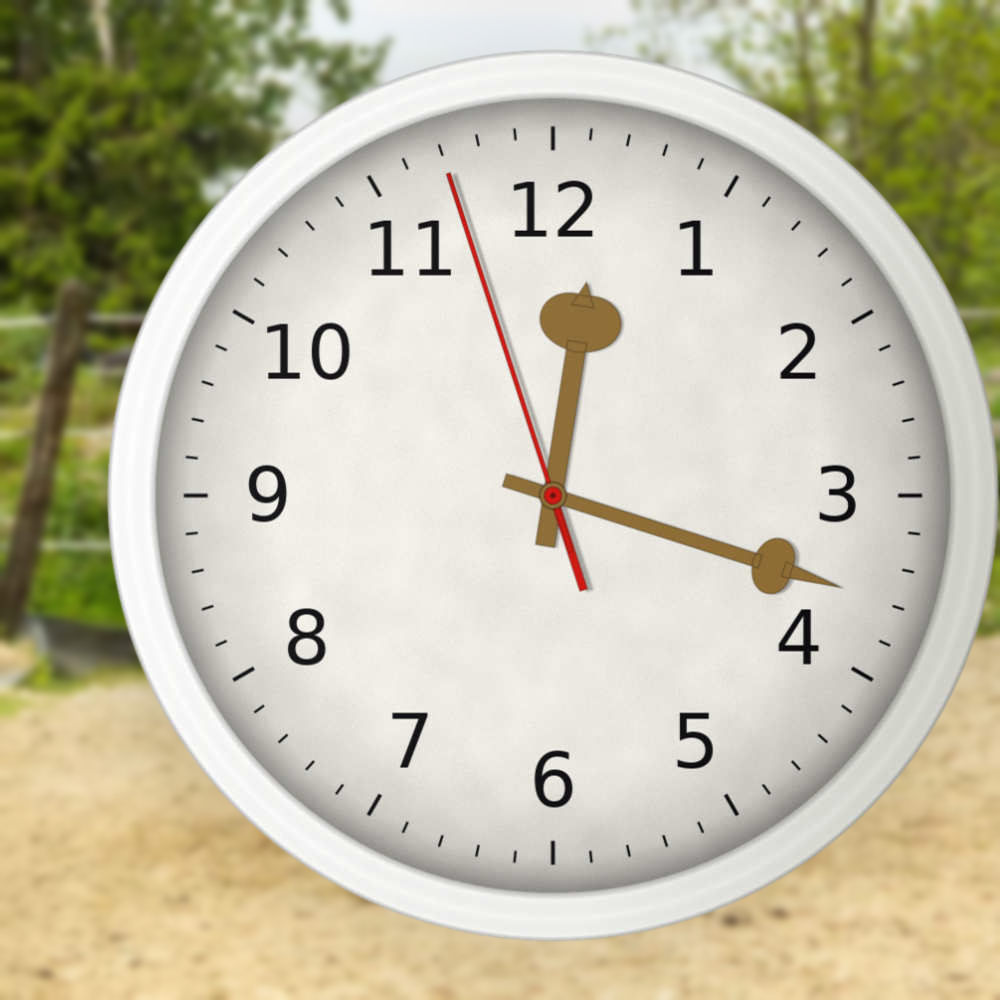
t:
12:17:57
